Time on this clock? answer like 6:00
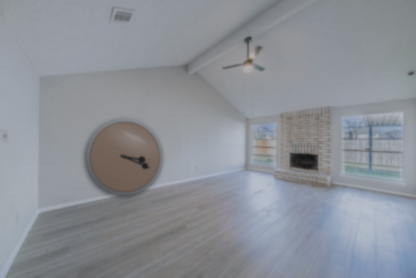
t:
3:19
